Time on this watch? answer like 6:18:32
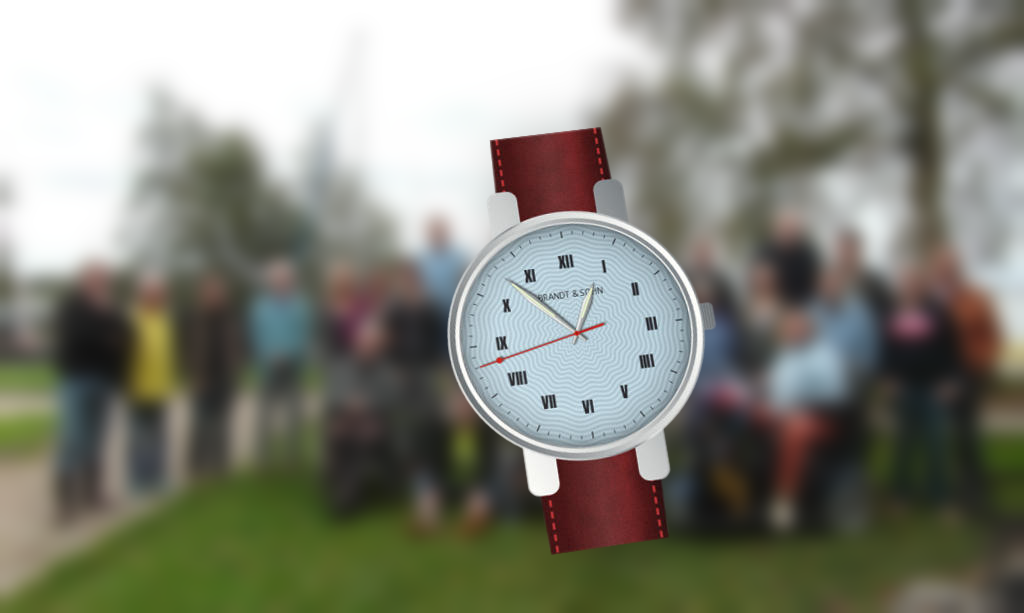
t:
12:52:43
